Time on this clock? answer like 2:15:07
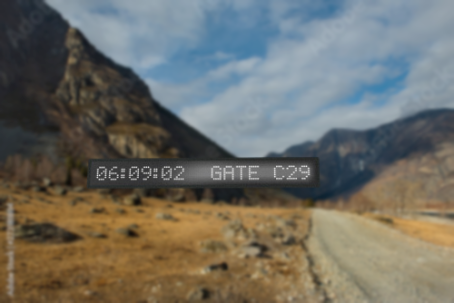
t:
6:09:02
